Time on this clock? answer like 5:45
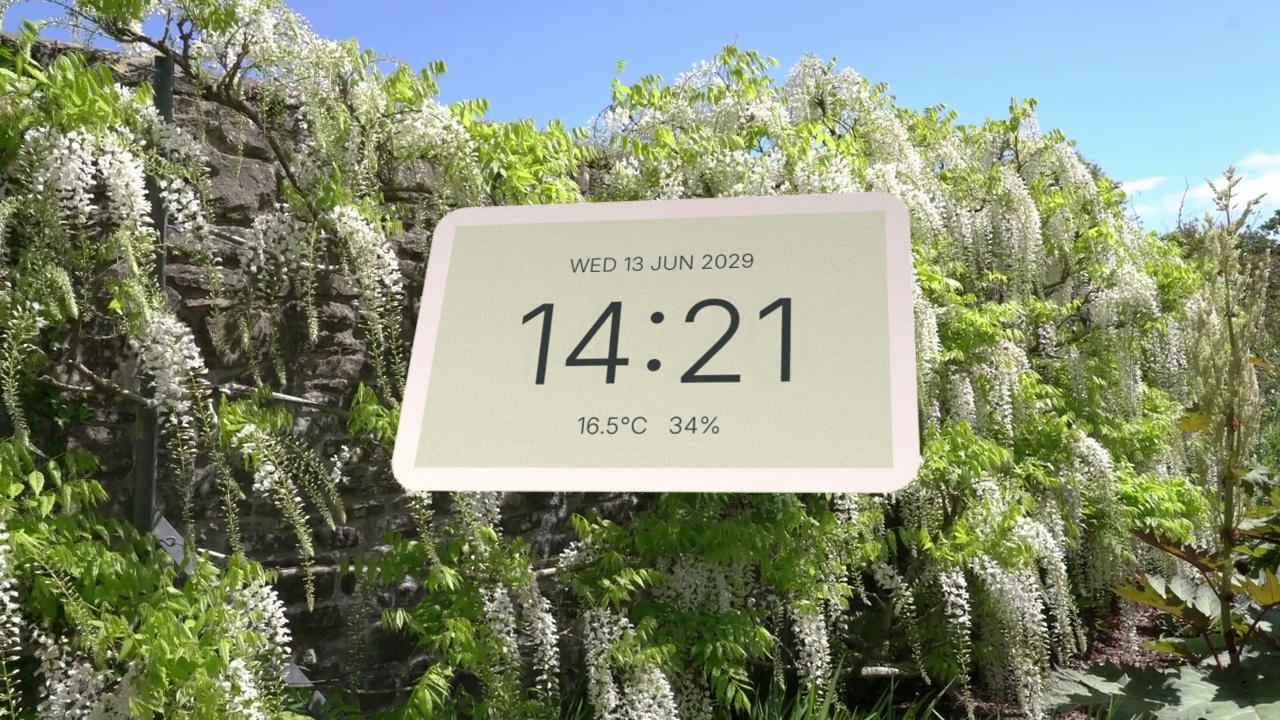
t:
14:21
